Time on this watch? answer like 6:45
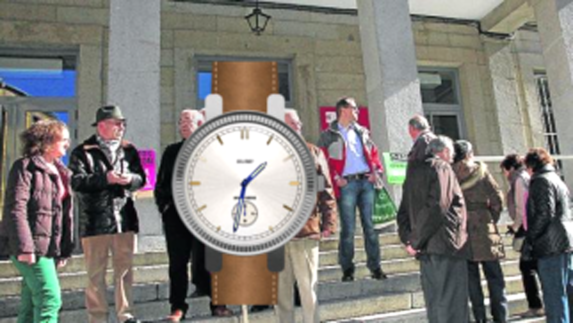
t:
1:32
